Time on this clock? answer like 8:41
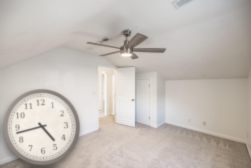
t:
4:43
